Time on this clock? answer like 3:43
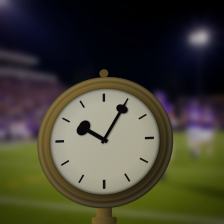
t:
10:05
